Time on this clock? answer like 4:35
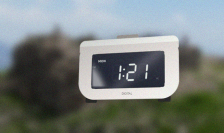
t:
1:21
